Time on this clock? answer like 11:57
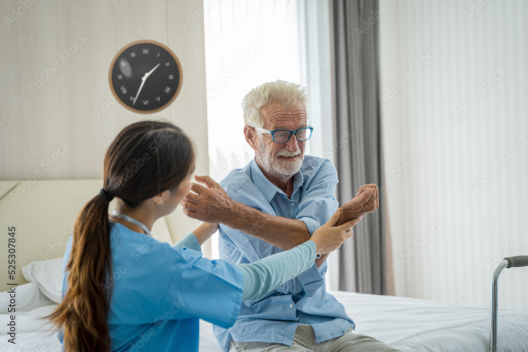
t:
1:34
